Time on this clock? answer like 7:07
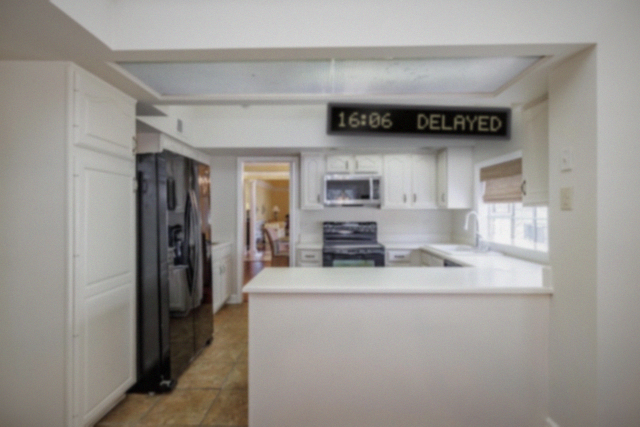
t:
16:06
